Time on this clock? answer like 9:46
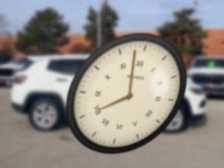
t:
7:58
